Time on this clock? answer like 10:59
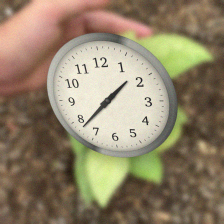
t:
1:38
